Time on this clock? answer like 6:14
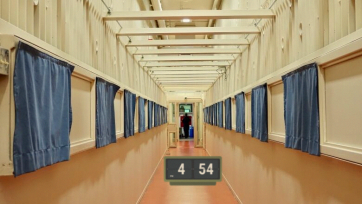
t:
4:54
